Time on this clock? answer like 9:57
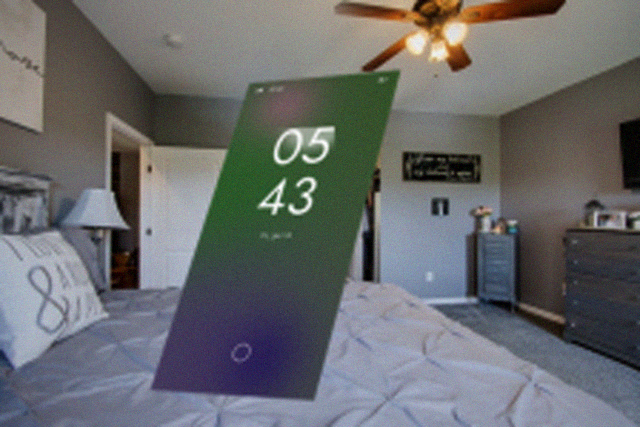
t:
5:43
